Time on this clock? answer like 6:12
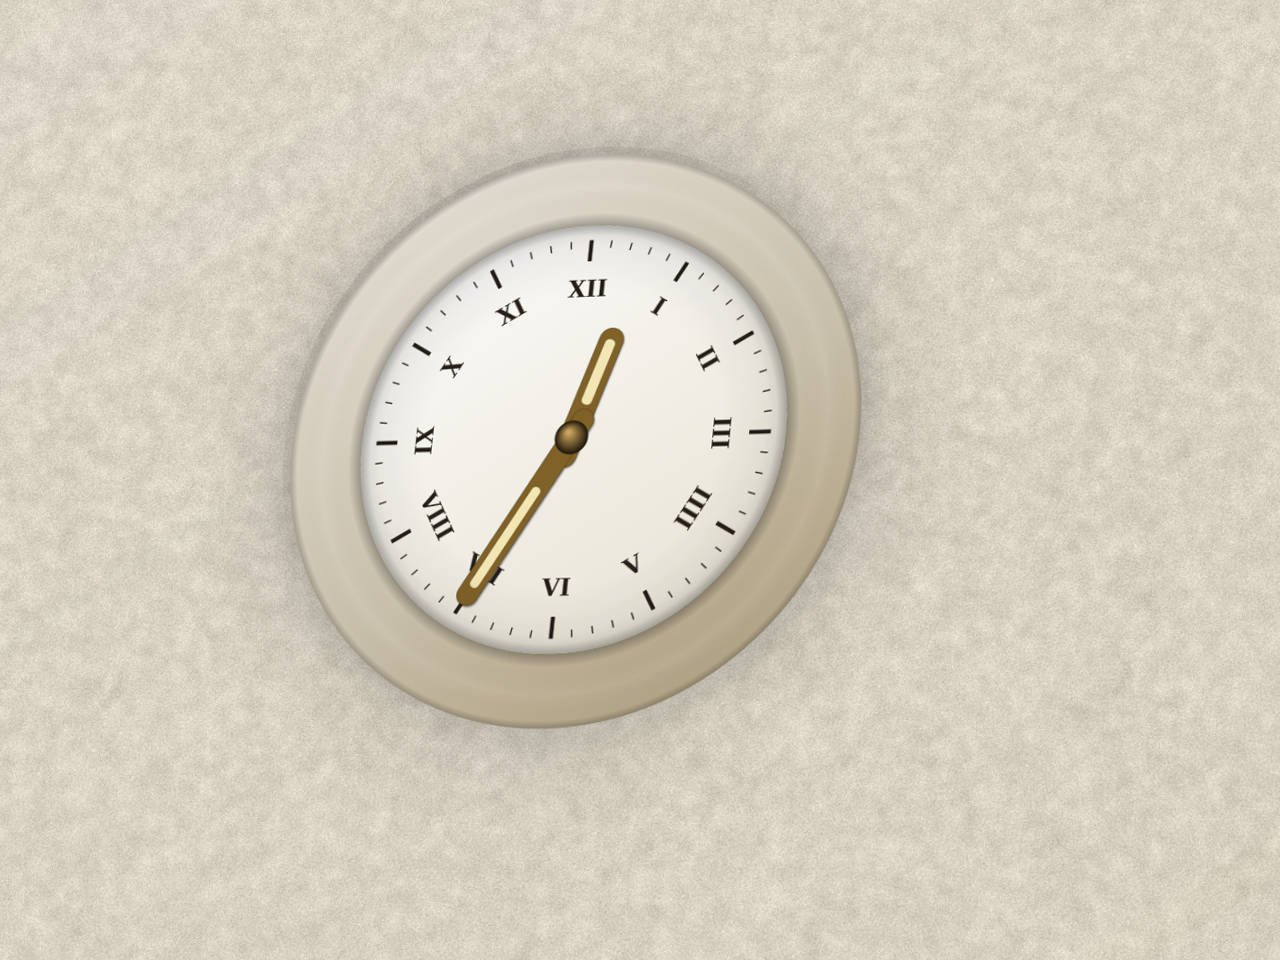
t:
12:35
